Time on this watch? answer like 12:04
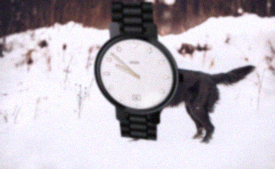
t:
9:52
